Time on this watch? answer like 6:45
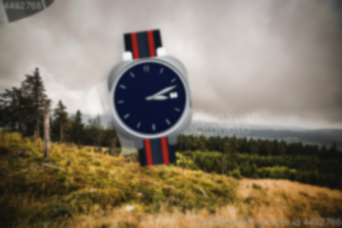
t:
3:12
